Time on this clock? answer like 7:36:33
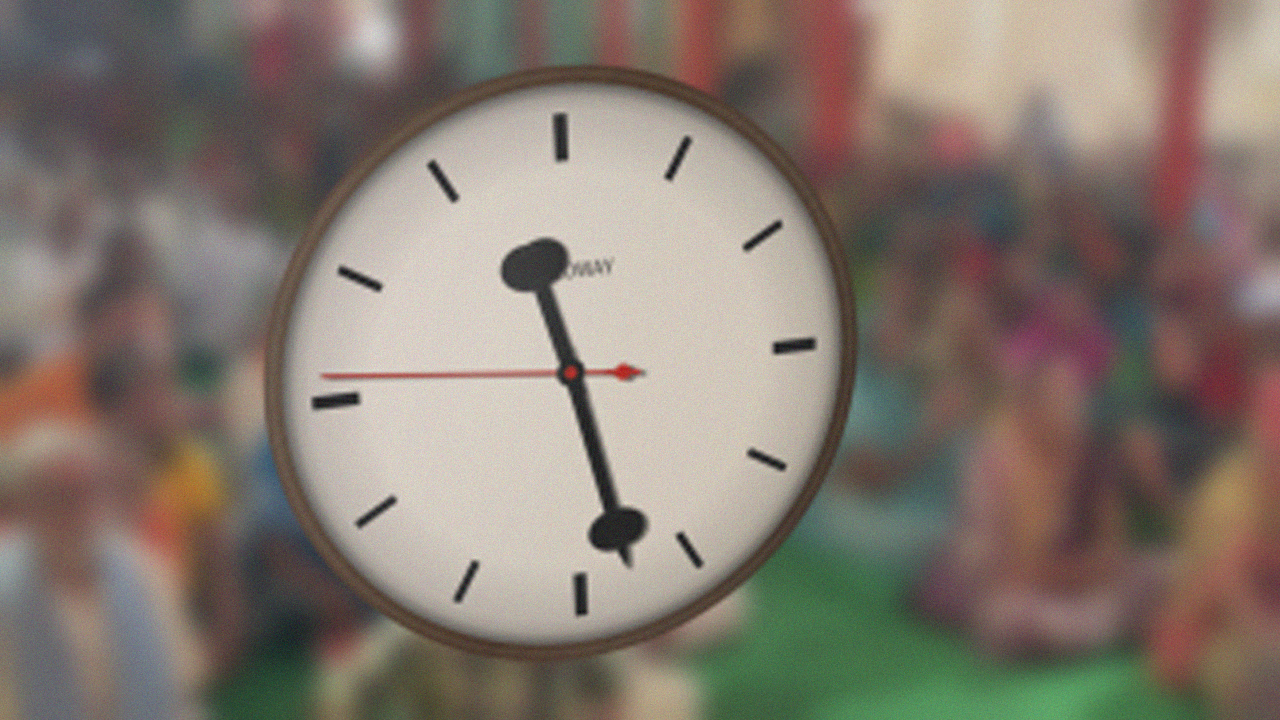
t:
11:27:46
